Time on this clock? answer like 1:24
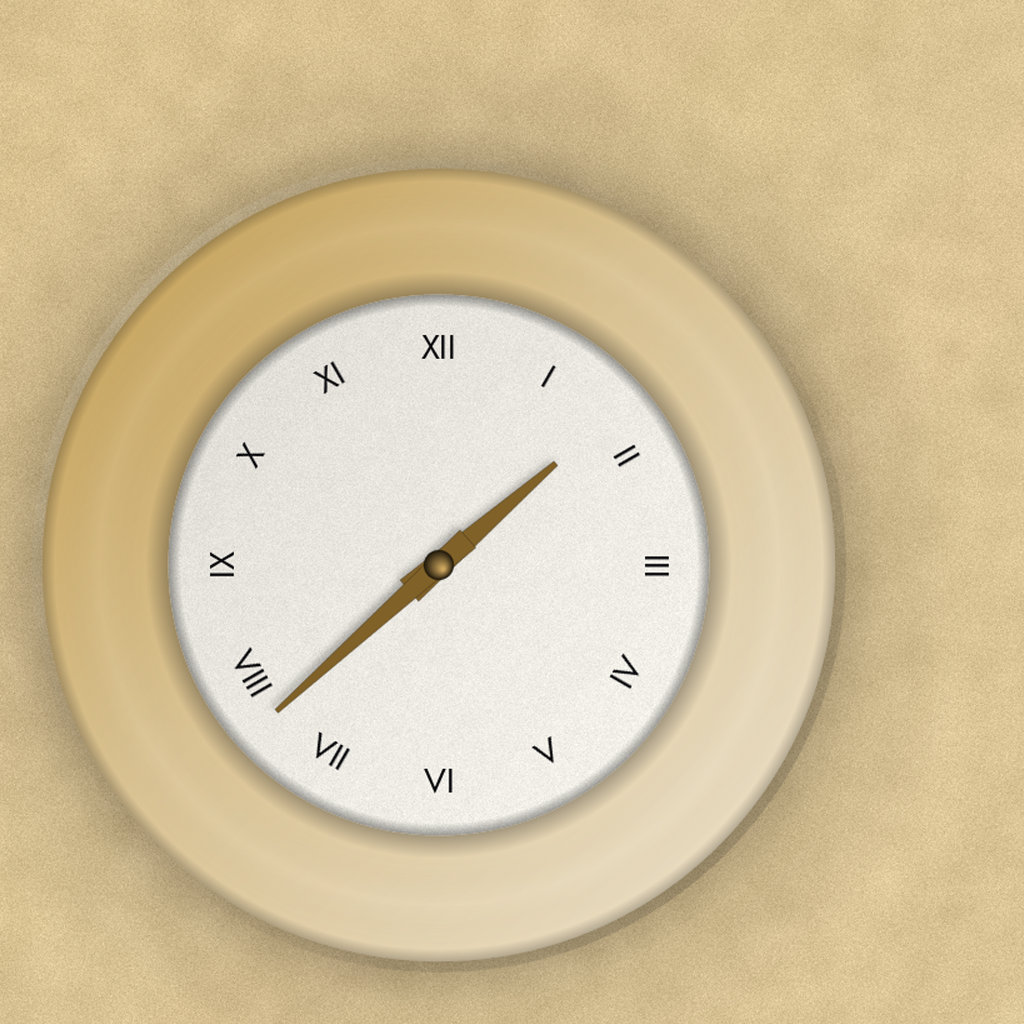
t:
1:38
